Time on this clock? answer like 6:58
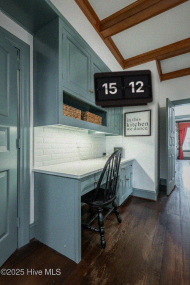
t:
15:12
